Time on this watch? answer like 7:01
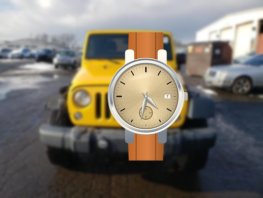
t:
4:32
